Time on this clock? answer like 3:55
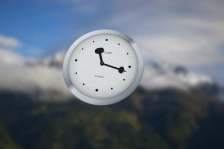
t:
11:17
